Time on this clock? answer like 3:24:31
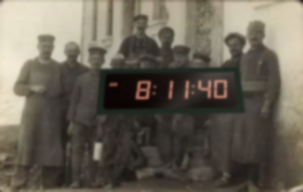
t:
8:11:40
